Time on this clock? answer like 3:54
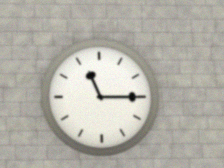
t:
11:15
